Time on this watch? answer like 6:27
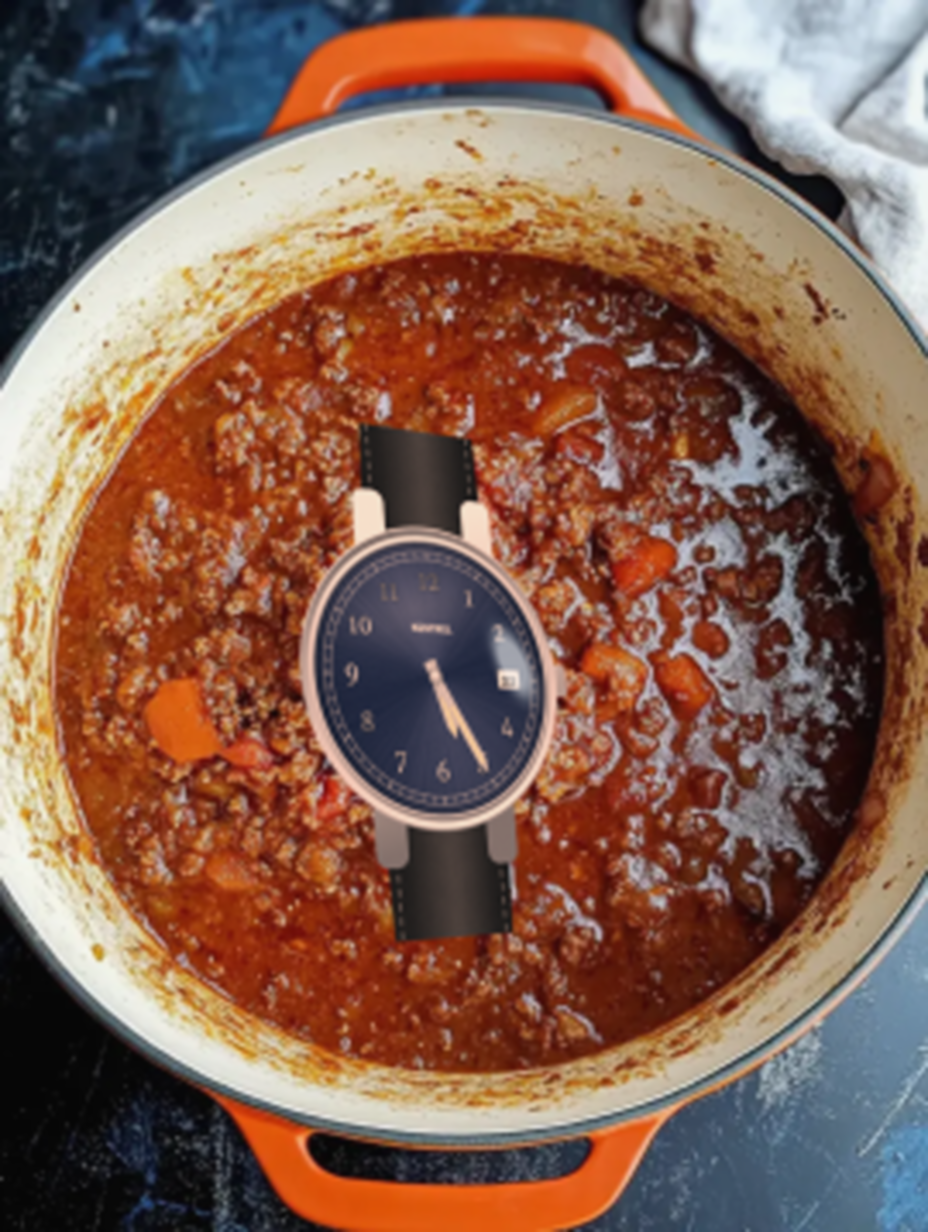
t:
5:25
